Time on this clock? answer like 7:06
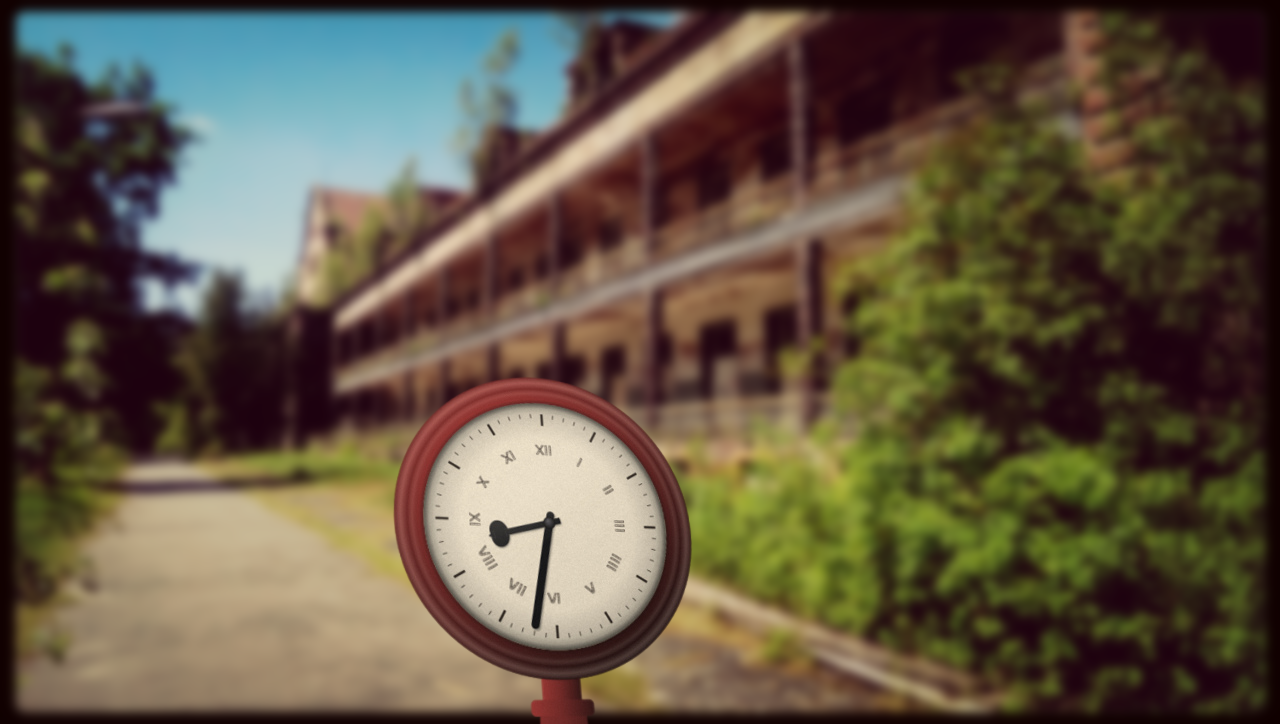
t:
8:32
